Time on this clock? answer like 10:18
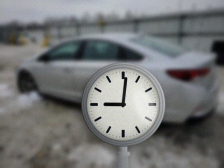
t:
9:01
